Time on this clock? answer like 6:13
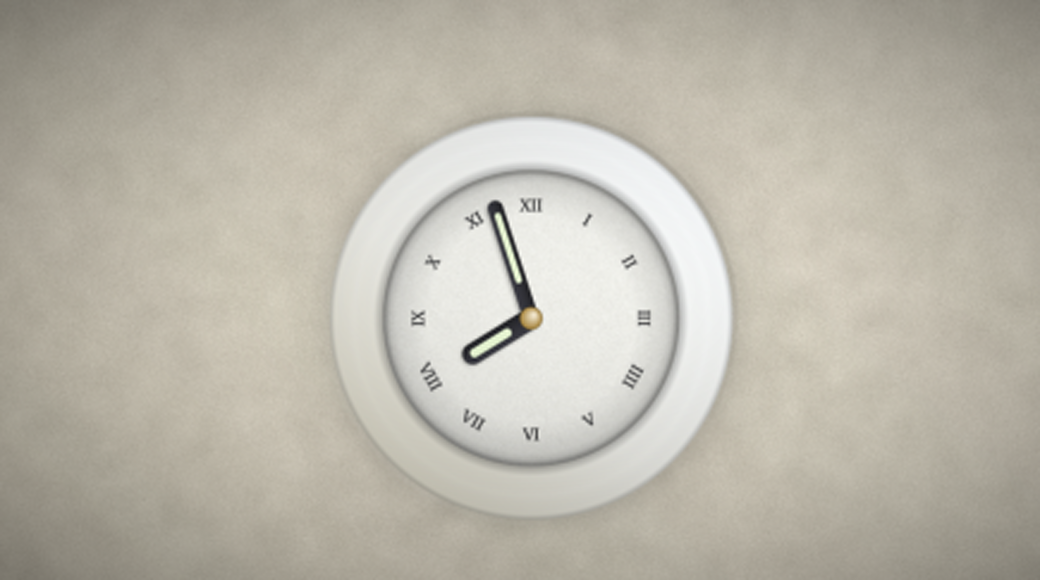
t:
7:57
